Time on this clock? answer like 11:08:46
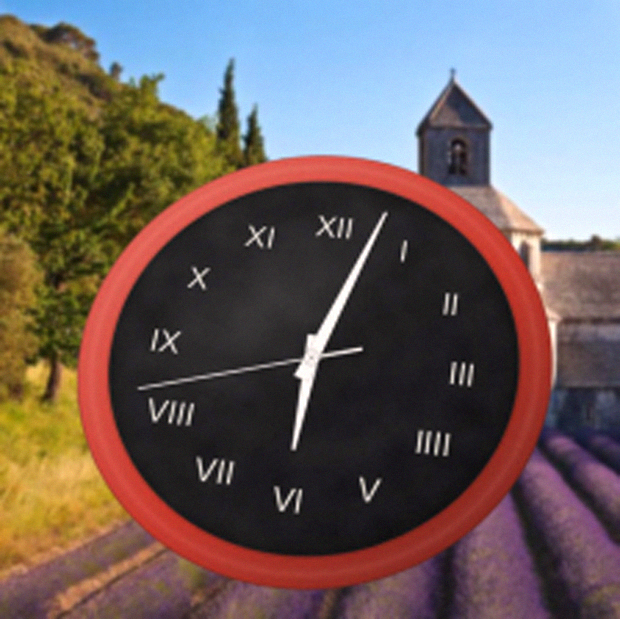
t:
6:02:42
